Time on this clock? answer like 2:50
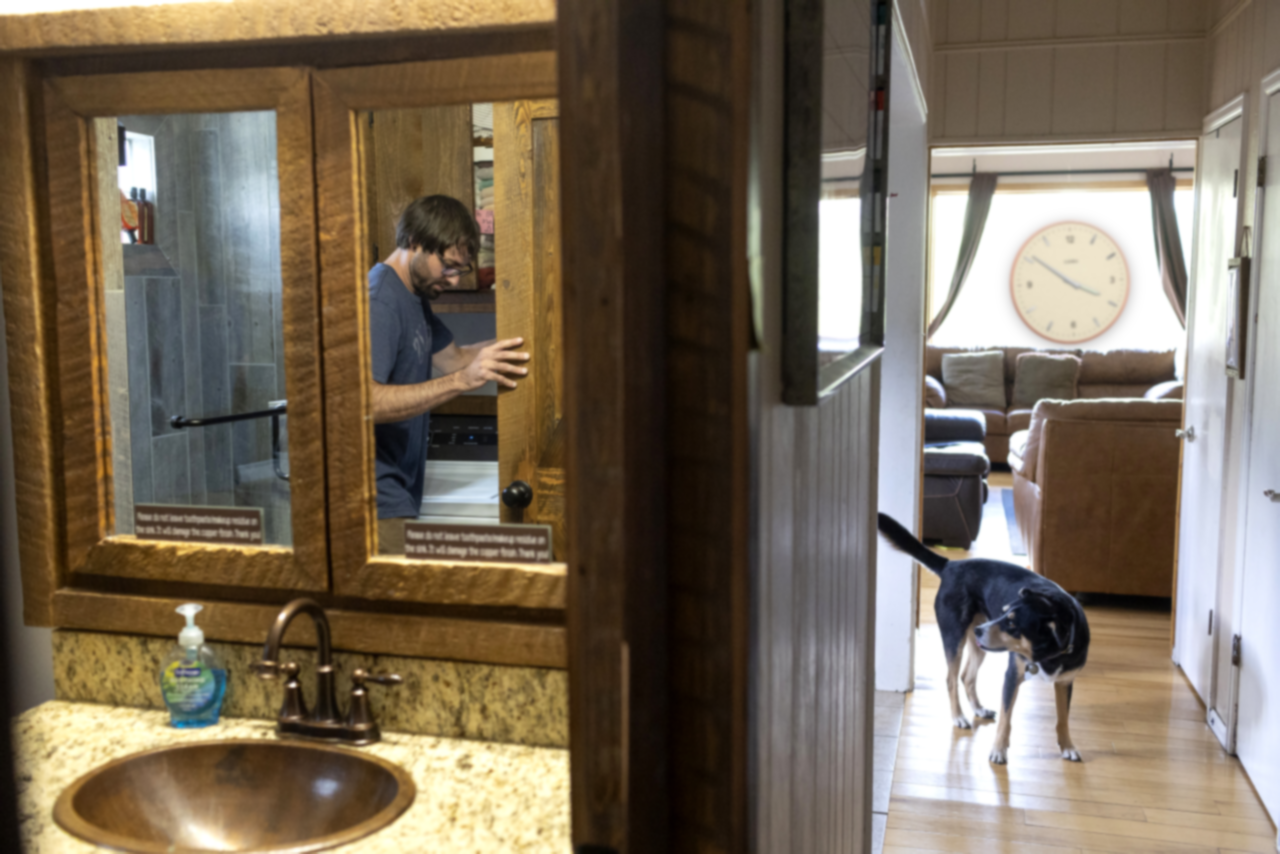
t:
3:51
